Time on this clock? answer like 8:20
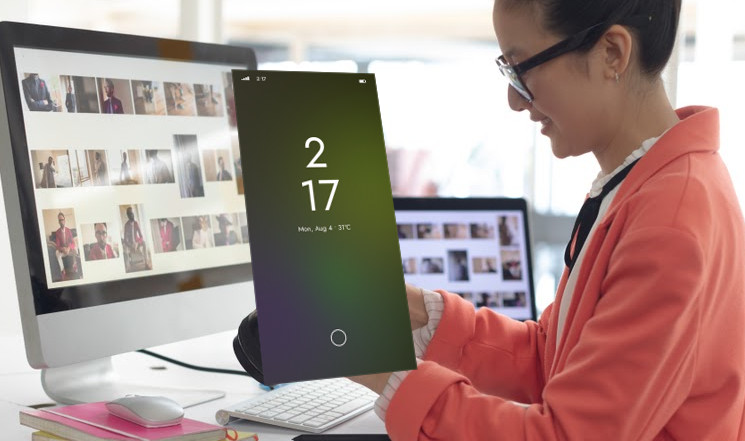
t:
2:17
